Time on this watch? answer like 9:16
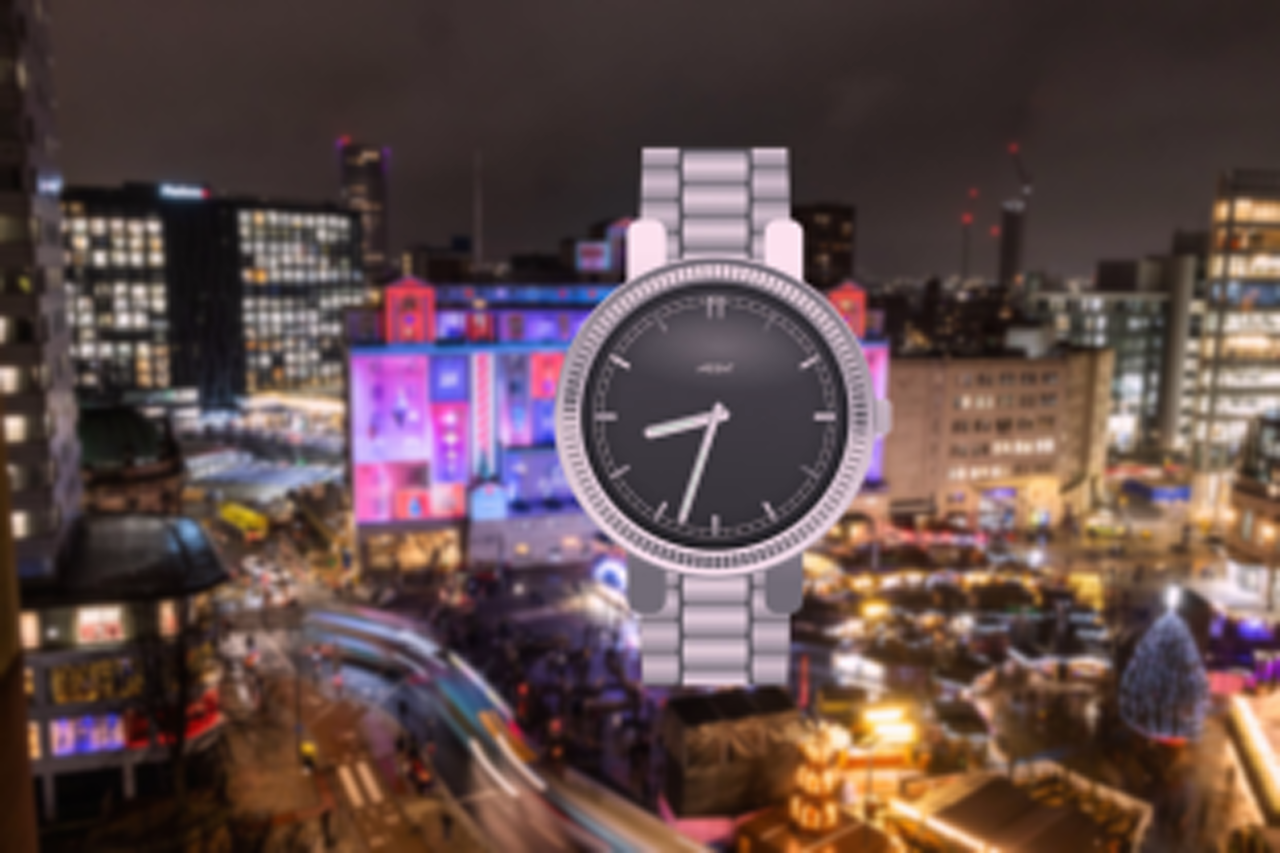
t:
8:33
